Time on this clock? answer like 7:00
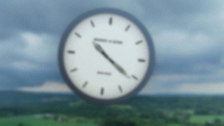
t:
10:21
